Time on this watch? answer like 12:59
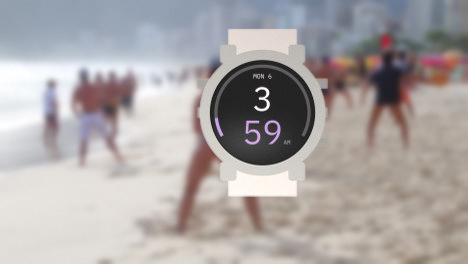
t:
3:59
